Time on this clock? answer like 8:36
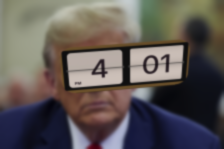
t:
4:01
